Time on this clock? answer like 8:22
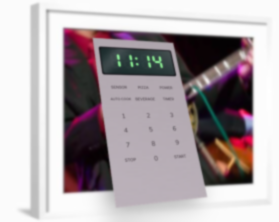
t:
11:14
